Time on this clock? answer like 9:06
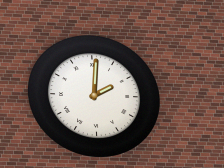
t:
2:01
